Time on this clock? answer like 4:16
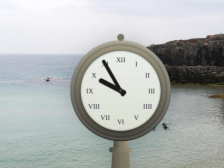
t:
9:55
